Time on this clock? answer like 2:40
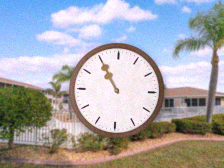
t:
10:55
